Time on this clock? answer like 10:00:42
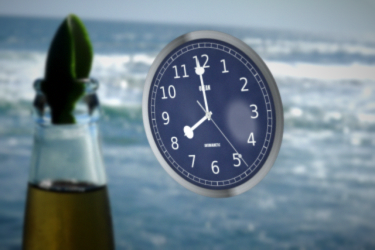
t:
7:59:24
